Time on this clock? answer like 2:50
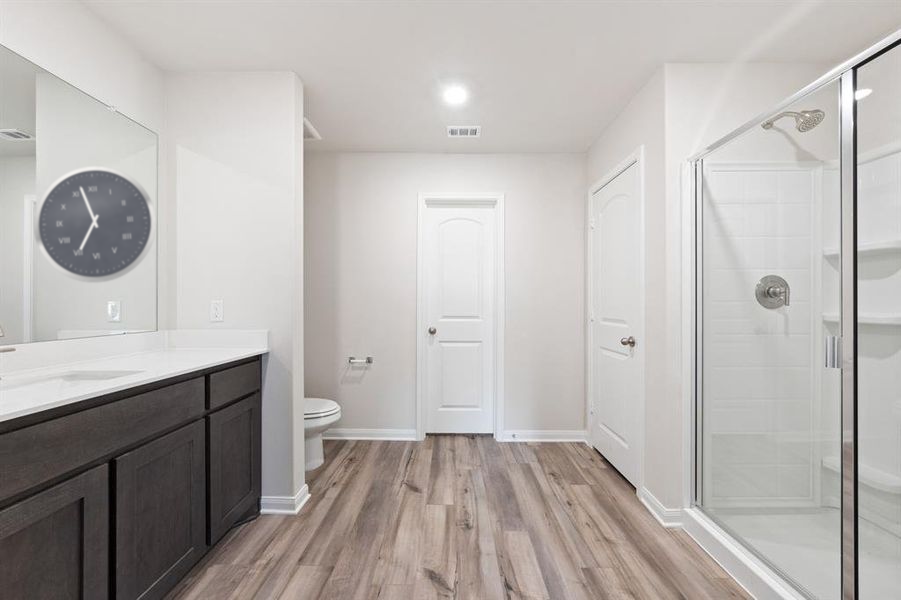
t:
6:57
